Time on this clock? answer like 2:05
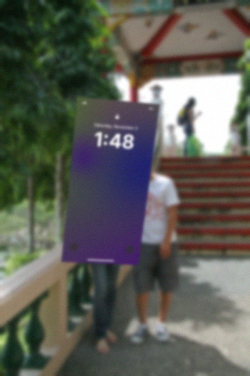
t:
1:48
